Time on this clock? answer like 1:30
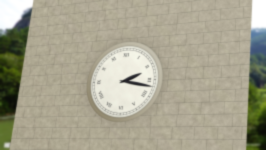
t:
2:17
